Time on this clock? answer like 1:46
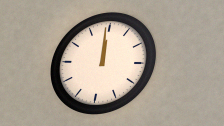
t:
11:59
